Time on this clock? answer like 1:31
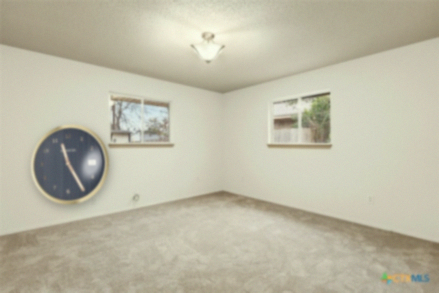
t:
11:25
